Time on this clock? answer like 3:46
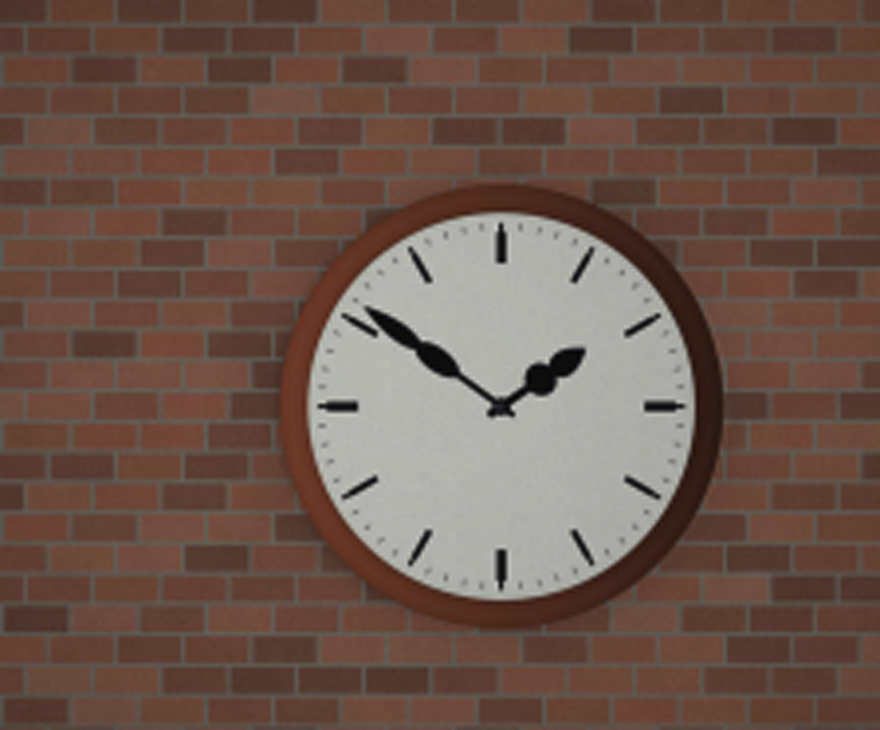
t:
1:51
